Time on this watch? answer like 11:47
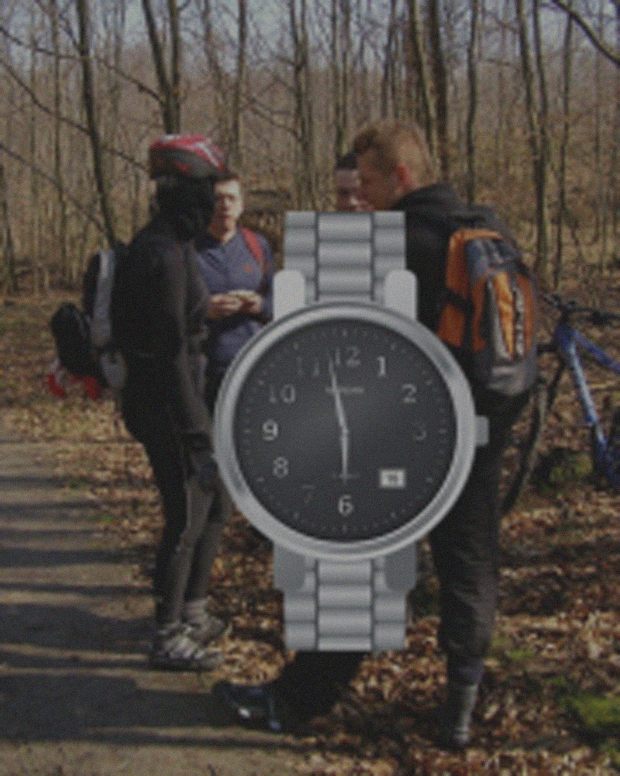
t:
5:58
